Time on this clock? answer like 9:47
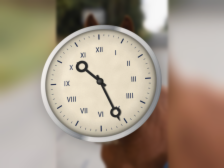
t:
10:26
